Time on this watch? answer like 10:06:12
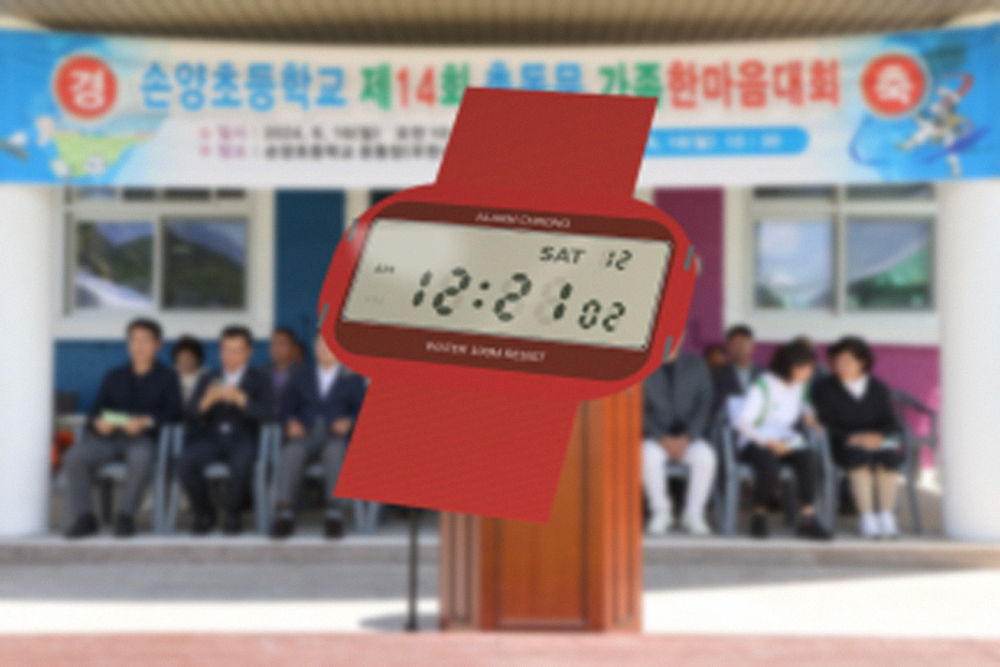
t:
12:21:02
